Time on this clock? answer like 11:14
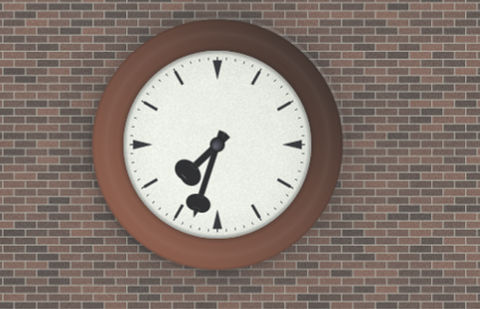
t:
7:33
